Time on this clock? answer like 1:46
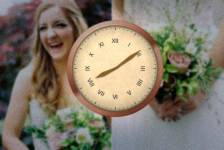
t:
8:09
